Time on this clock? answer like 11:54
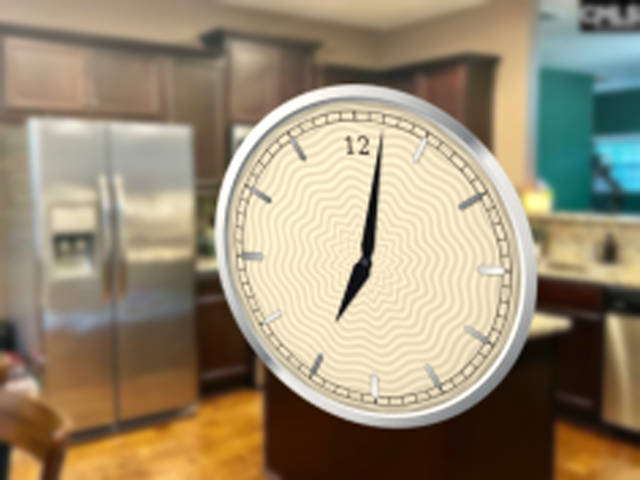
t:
7:02
